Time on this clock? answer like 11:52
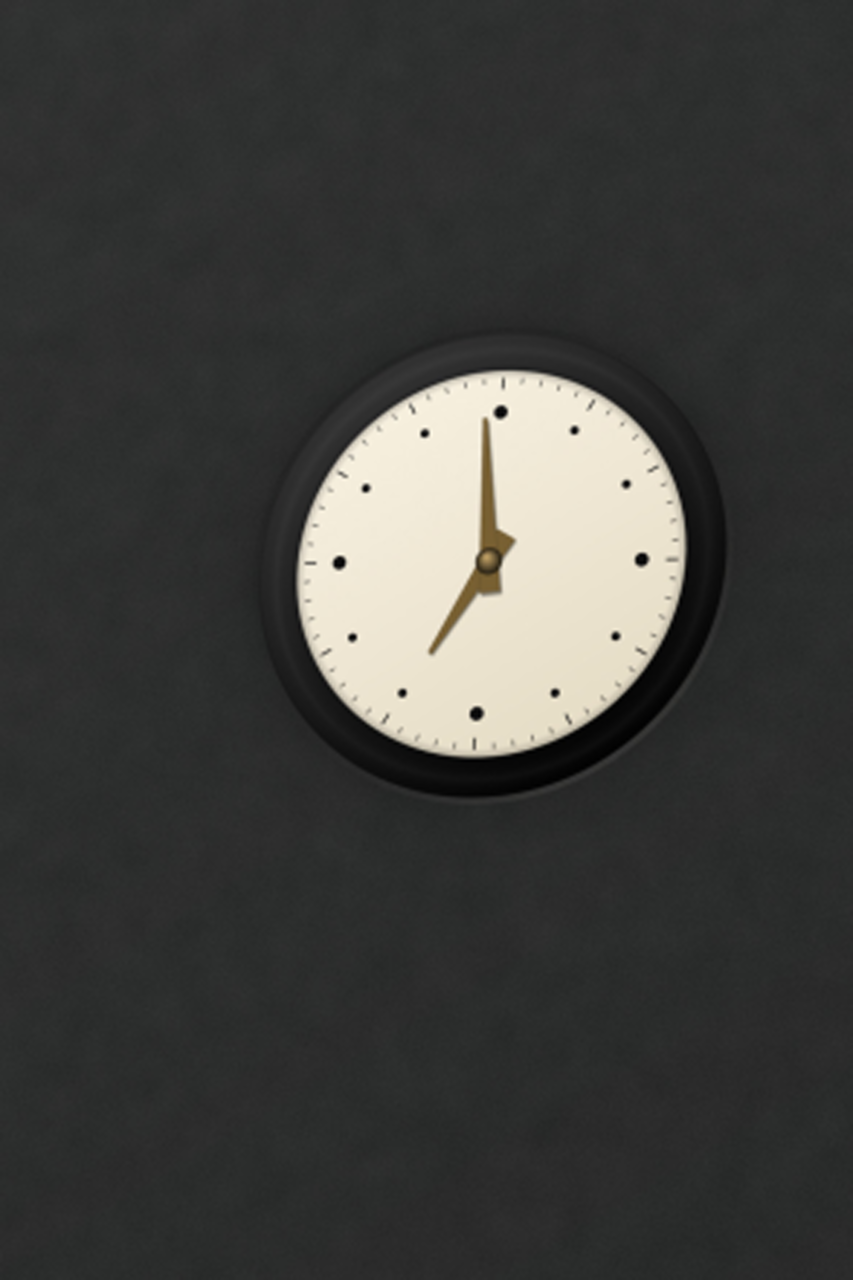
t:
6:59
